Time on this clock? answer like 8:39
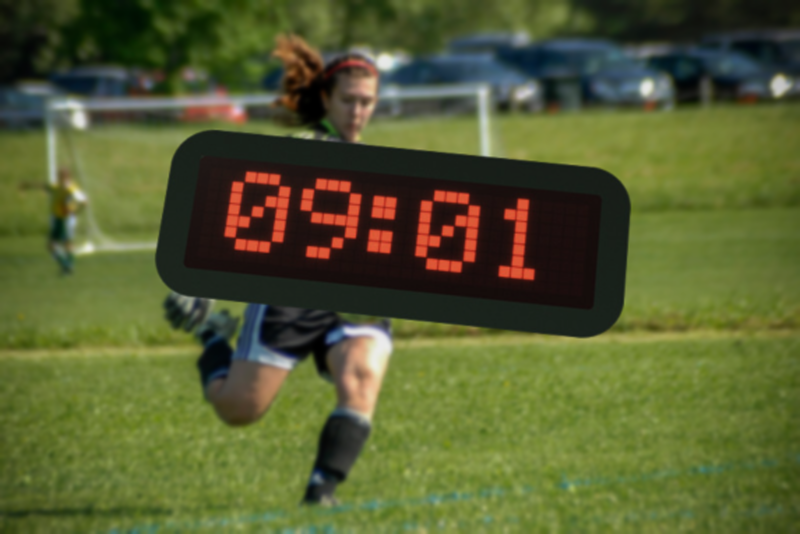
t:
9:01
